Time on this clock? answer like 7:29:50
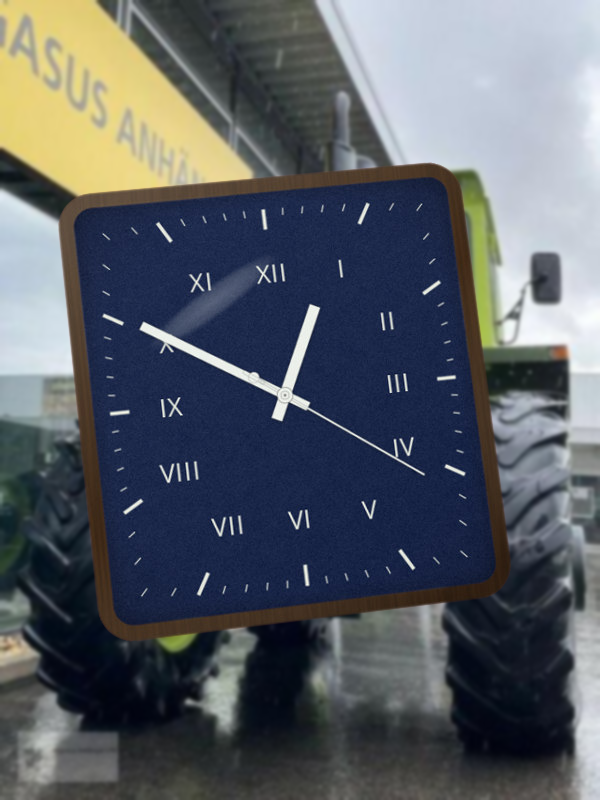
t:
12:50:21
